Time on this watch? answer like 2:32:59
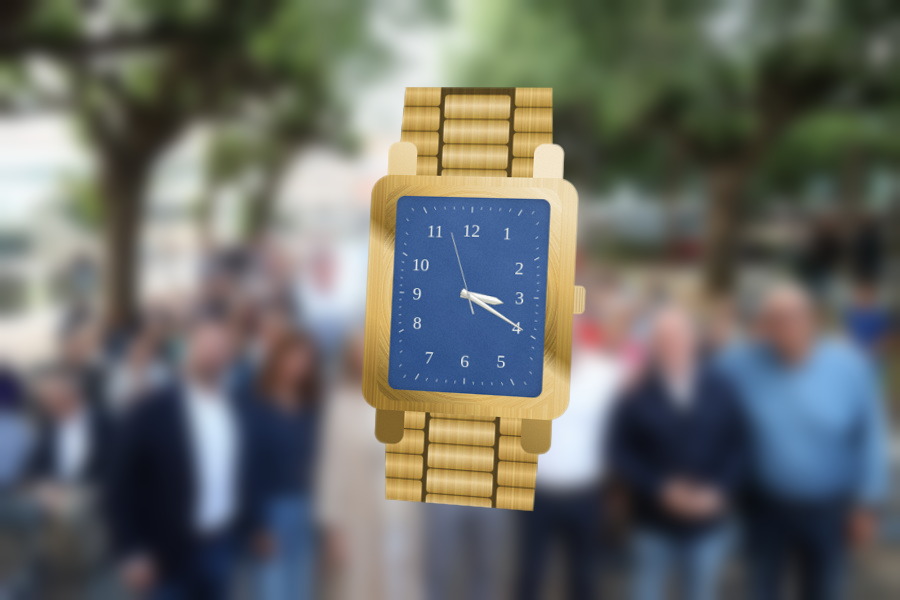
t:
3:19:57
